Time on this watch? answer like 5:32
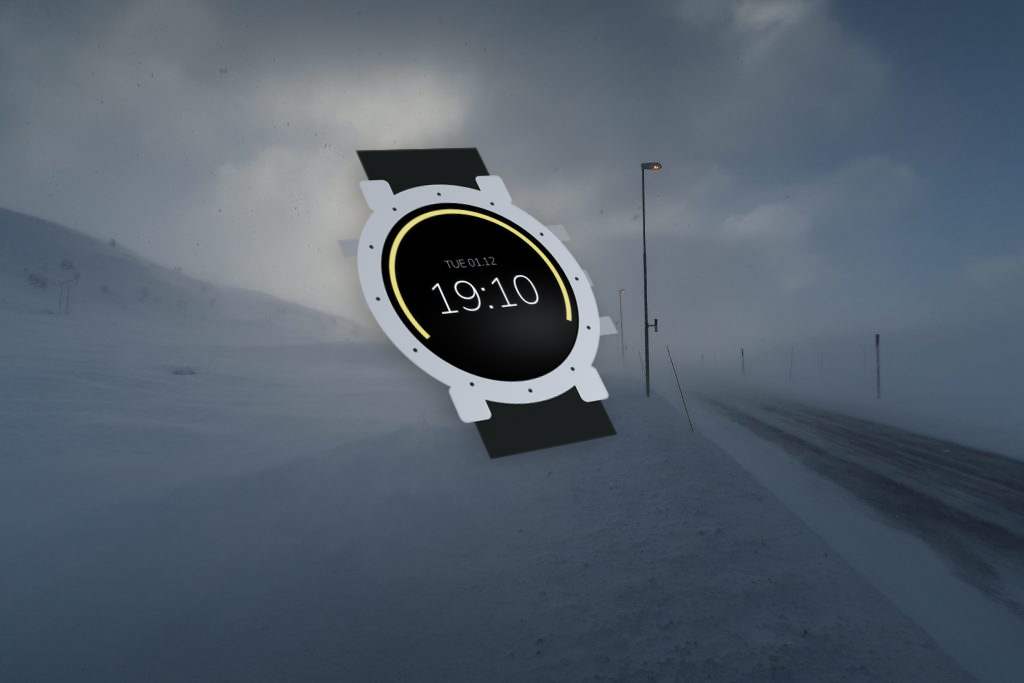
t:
19:10
